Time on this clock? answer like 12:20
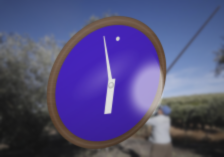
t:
5:57
